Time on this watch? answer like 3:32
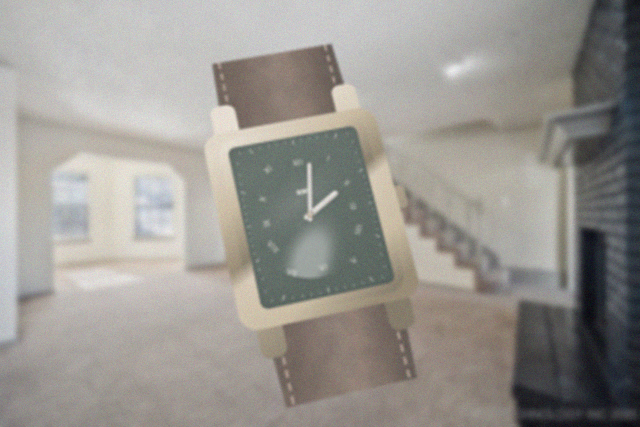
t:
2:02
